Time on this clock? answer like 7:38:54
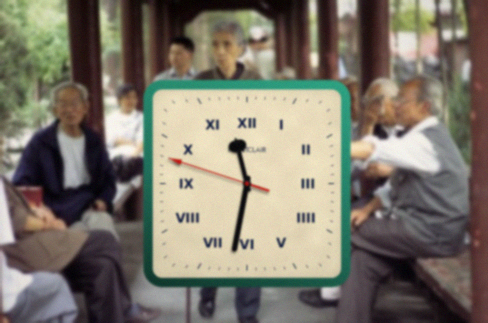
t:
11:31:48
